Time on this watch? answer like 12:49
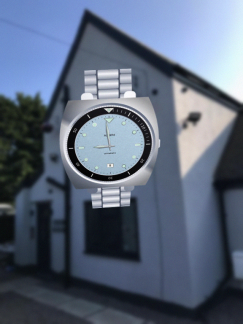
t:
8:59
